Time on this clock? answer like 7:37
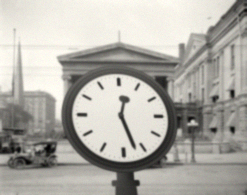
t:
12:27
